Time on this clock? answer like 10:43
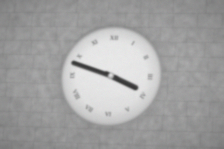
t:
3:48
